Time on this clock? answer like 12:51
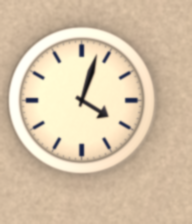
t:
4:03
